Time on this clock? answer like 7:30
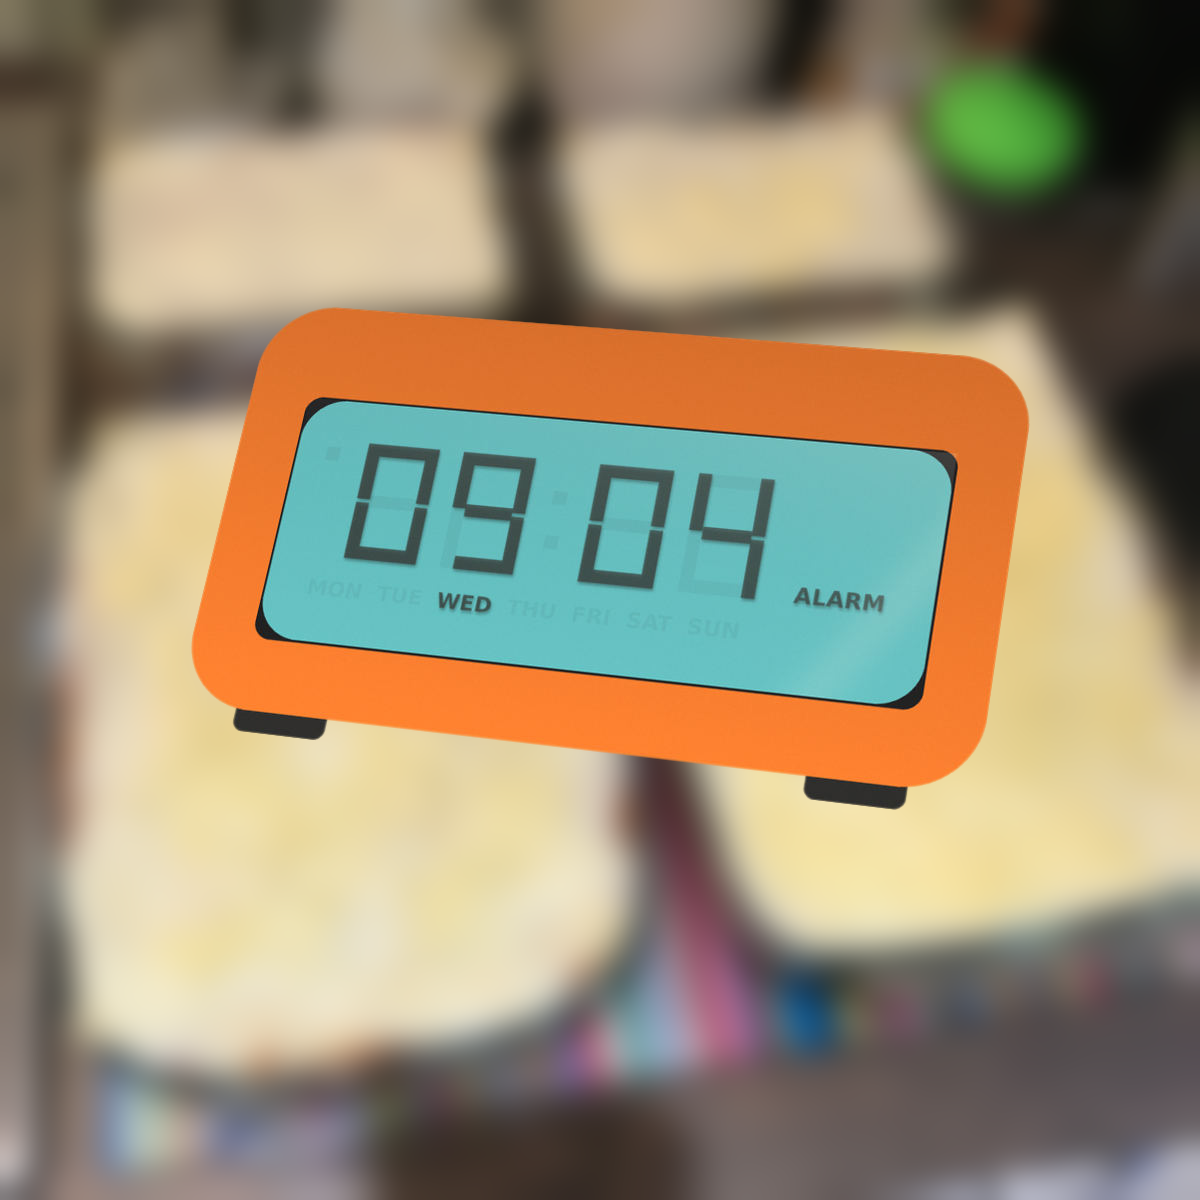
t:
9:04
